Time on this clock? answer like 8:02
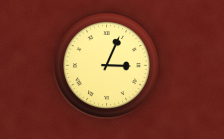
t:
3:04
